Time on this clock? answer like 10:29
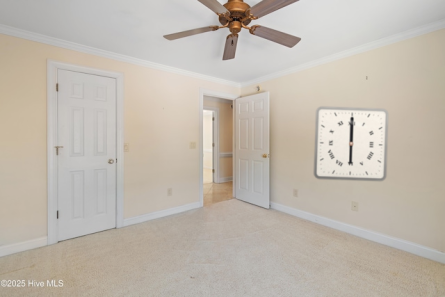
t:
6:00
